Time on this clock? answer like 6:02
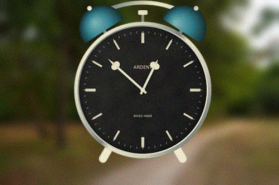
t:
12:52
